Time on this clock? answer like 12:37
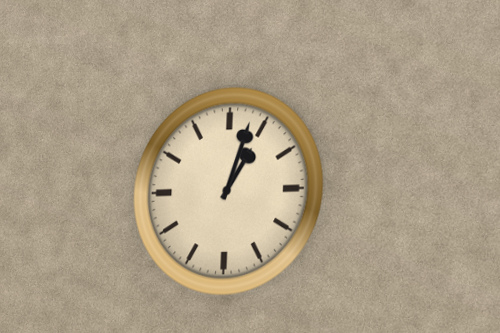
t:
1:03
